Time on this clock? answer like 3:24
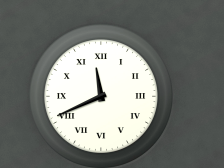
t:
11:41
